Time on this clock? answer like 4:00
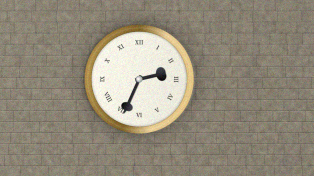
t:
2:34
